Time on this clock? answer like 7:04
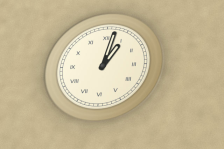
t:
1:02
